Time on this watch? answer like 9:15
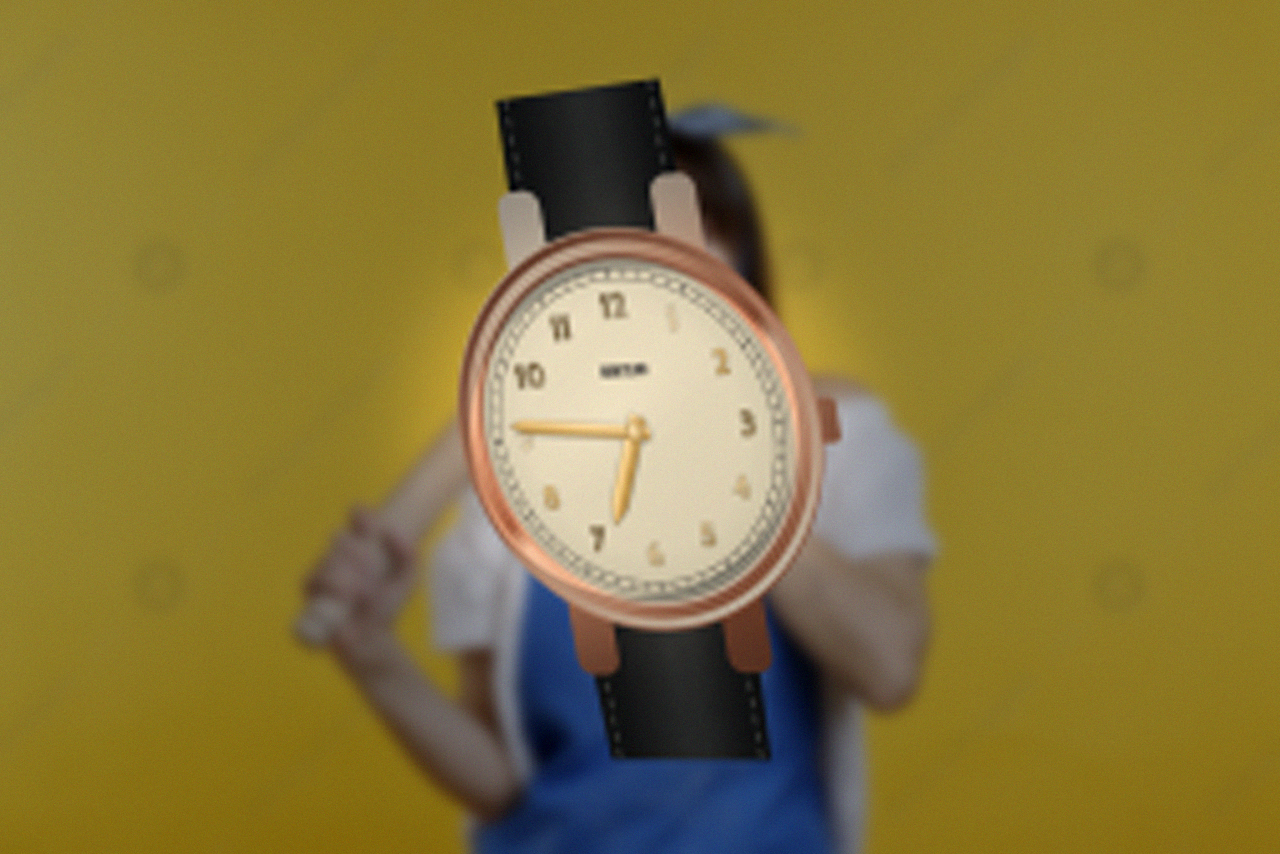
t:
6:46
